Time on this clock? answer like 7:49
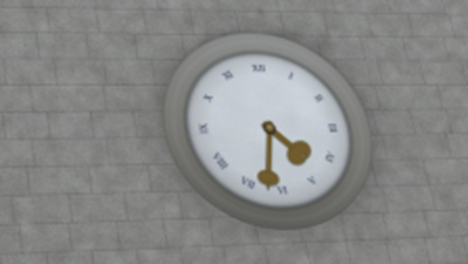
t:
4:32
